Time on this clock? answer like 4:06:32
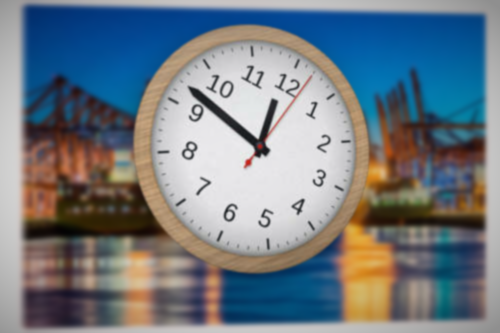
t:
11:47:02
